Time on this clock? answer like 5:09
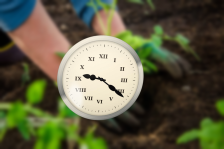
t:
9:21
